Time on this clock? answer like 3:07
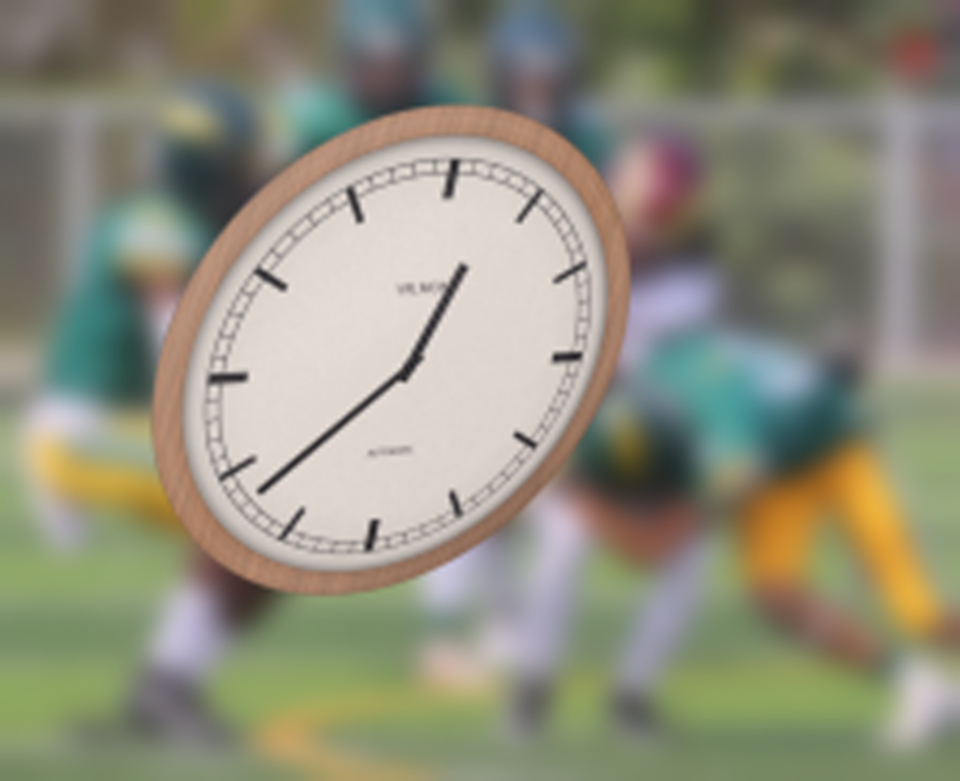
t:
12:38
